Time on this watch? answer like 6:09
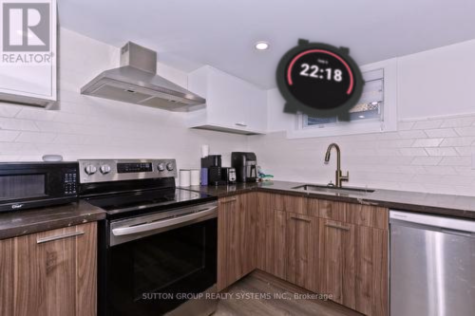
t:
22:18
